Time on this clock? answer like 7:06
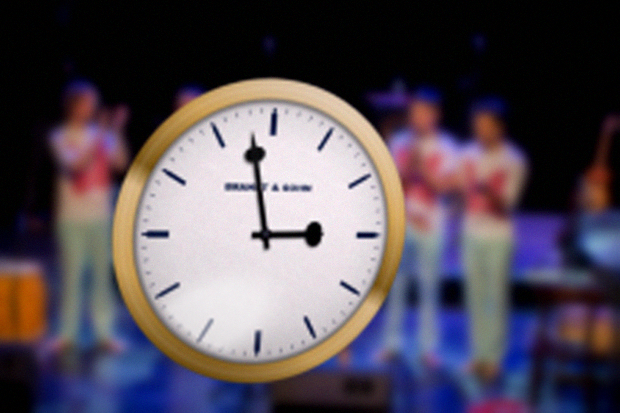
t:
2:58
